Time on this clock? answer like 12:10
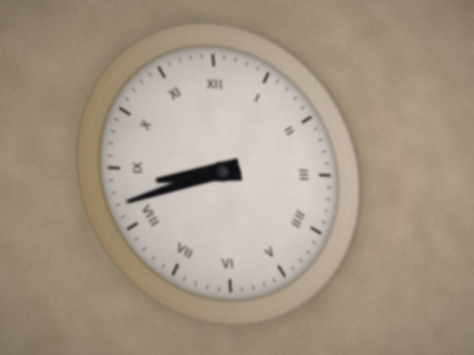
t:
8:42
